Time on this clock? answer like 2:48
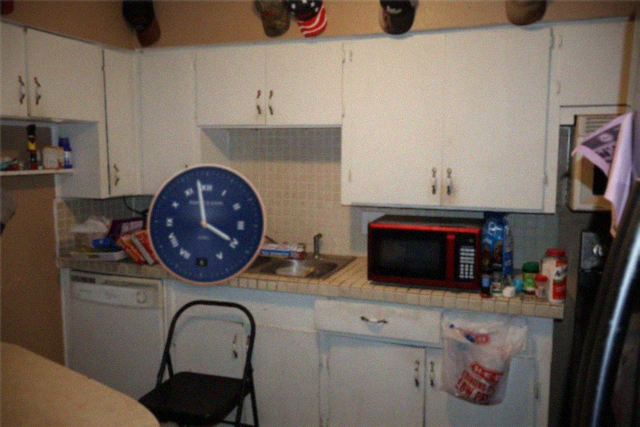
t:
3:58
